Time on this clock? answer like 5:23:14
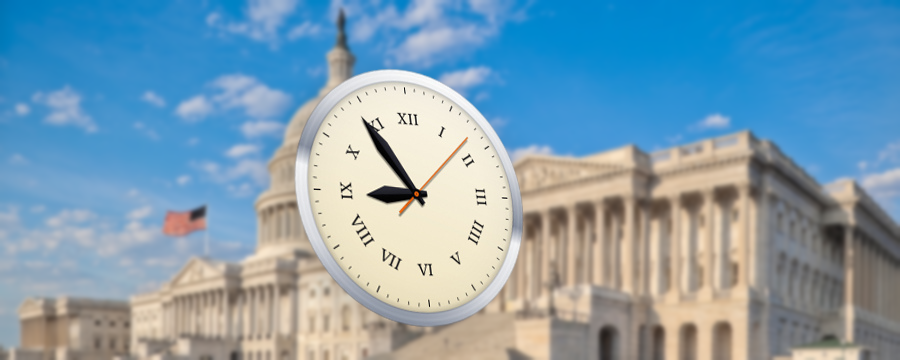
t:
8:54:08
